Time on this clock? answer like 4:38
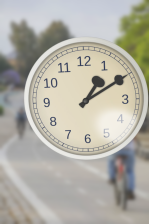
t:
1:10
